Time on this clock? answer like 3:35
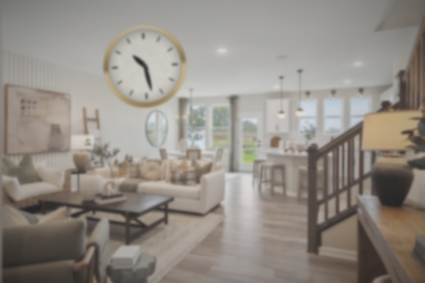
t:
10:28
